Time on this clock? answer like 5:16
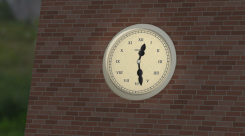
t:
12:28
